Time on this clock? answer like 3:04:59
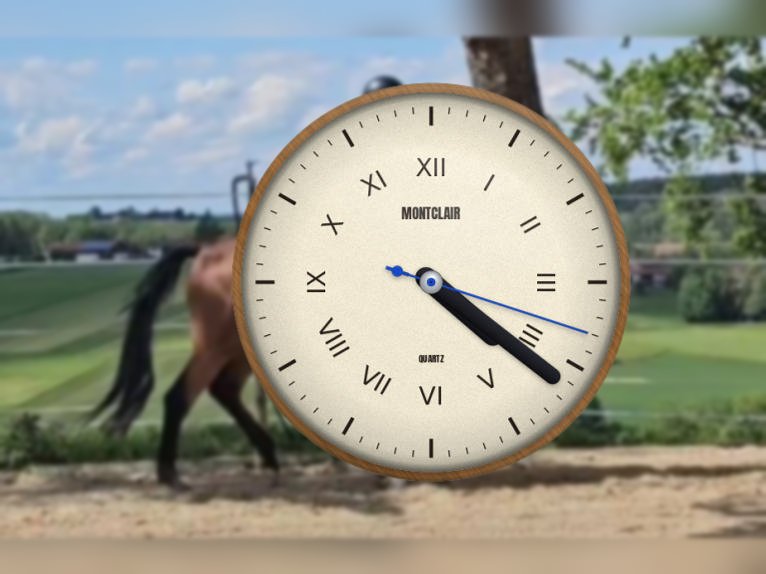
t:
4:21:18
